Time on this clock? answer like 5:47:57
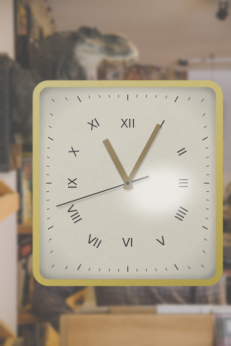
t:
11:04:42
